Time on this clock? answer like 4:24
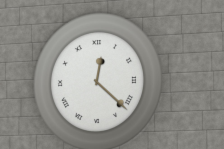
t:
12:22
